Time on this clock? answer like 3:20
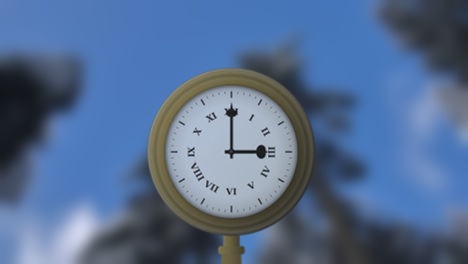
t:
3:00
